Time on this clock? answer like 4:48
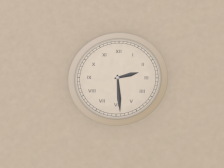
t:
2:29
